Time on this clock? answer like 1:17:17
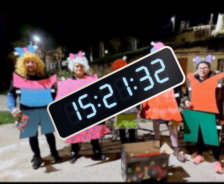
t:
15:21:32
